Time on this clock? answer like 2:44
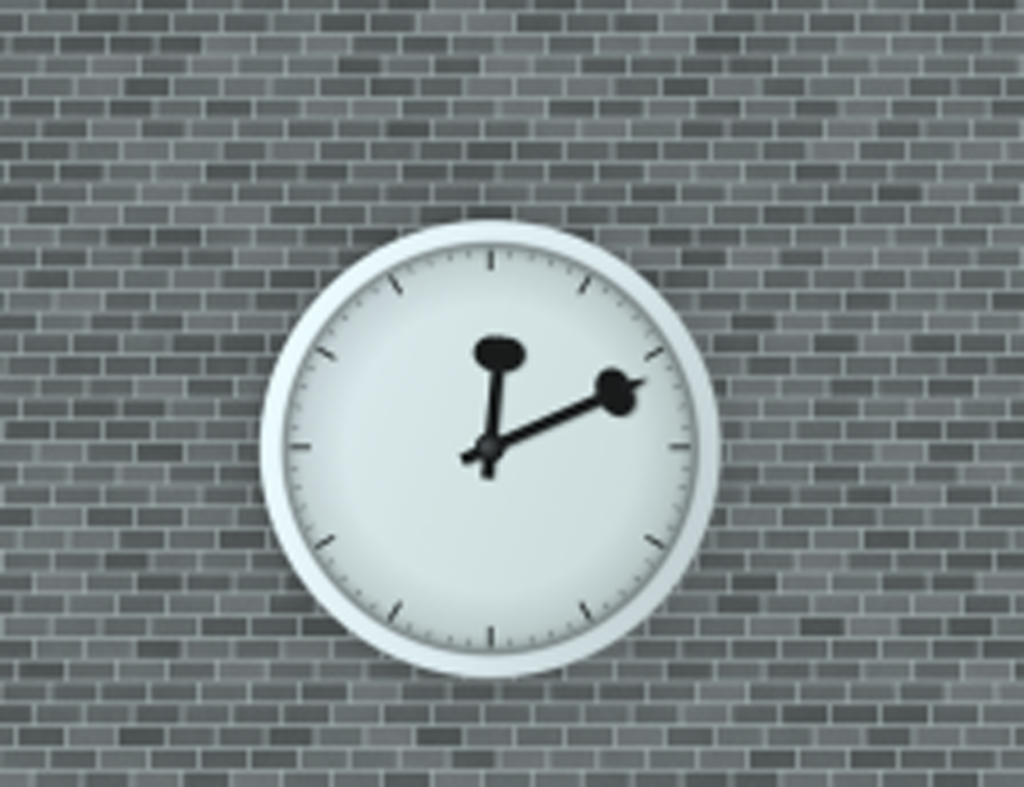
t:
12:11
